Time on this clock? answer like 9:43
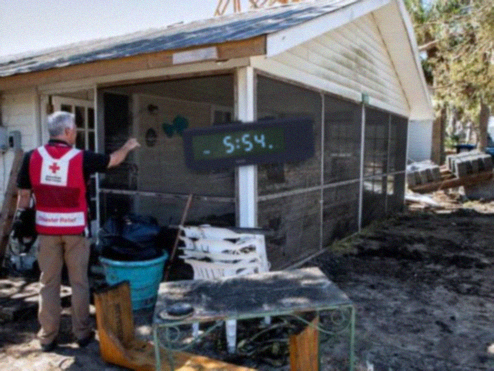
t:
5:54
